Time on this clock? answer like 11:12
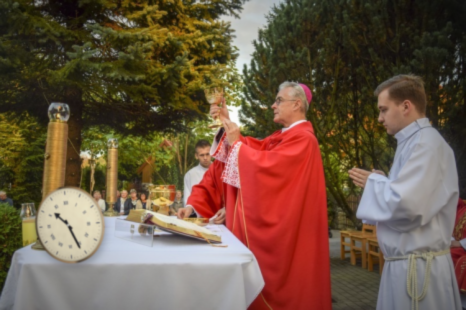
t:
10:26
